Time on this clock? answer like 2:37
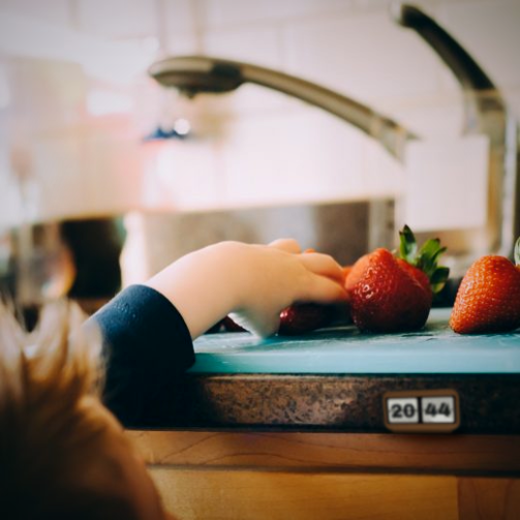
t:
20:44
